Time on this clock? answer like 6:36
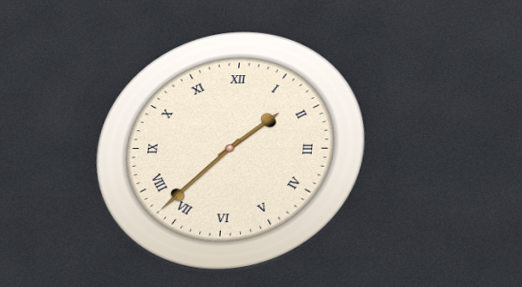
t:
1:37
